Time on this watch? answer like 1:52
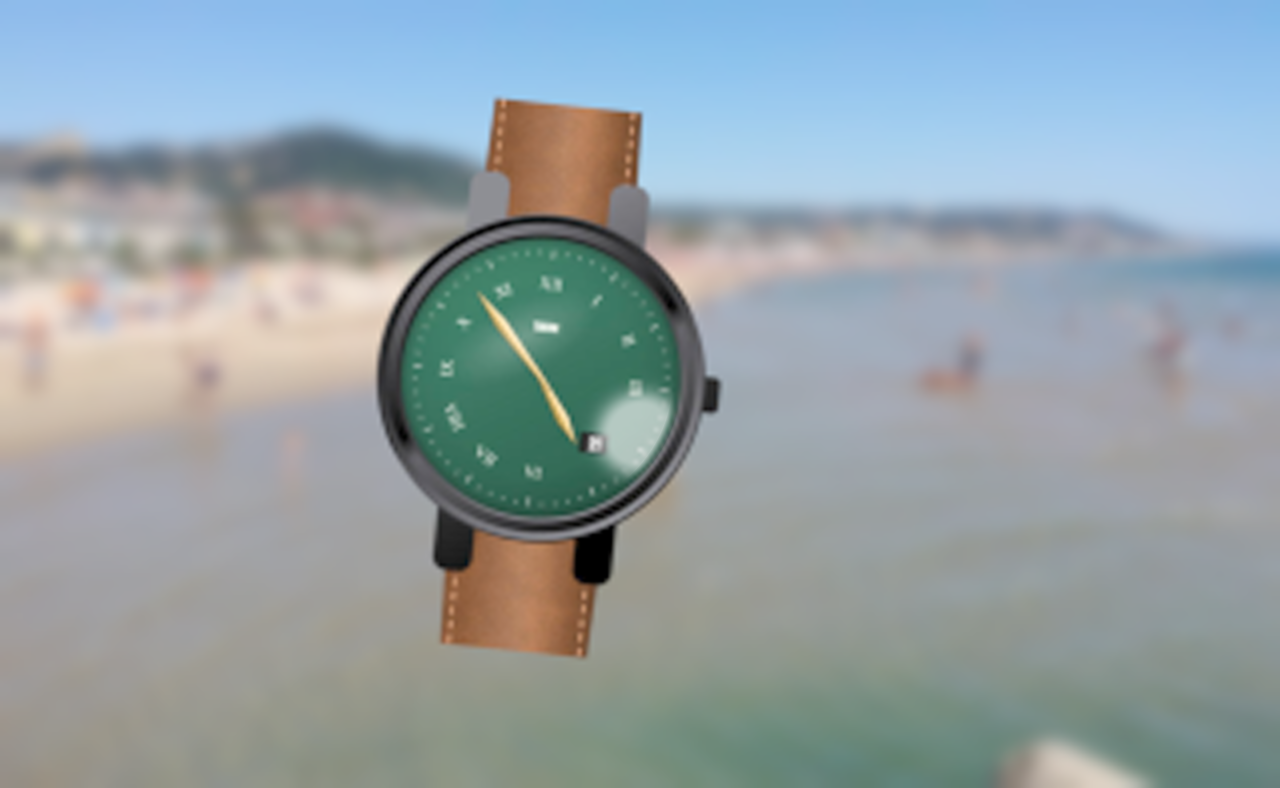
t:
4:53
